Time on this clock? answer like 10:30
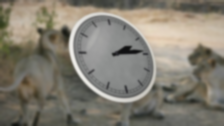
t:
2:14
